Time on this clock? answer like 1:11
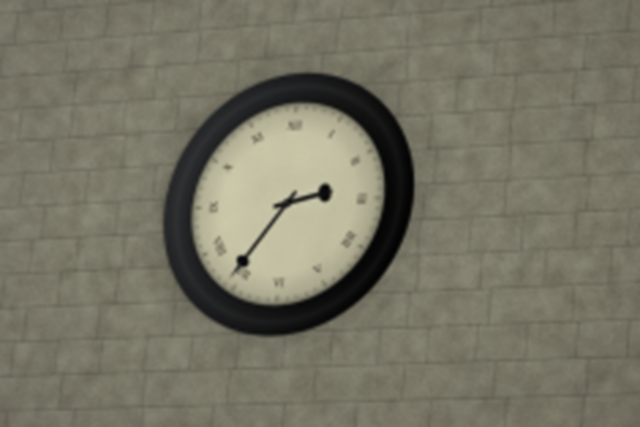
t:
2:36
